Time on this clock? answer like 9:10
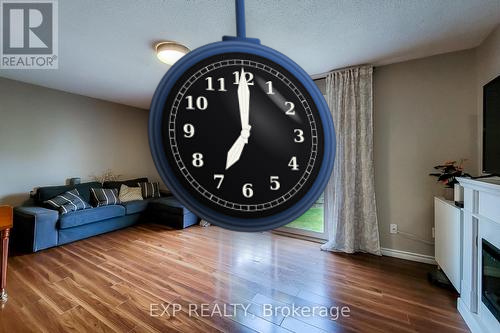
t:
7:00
